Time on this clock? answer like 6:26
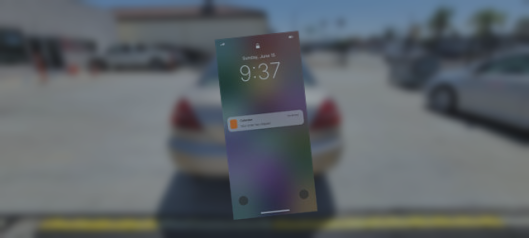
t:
9:37
